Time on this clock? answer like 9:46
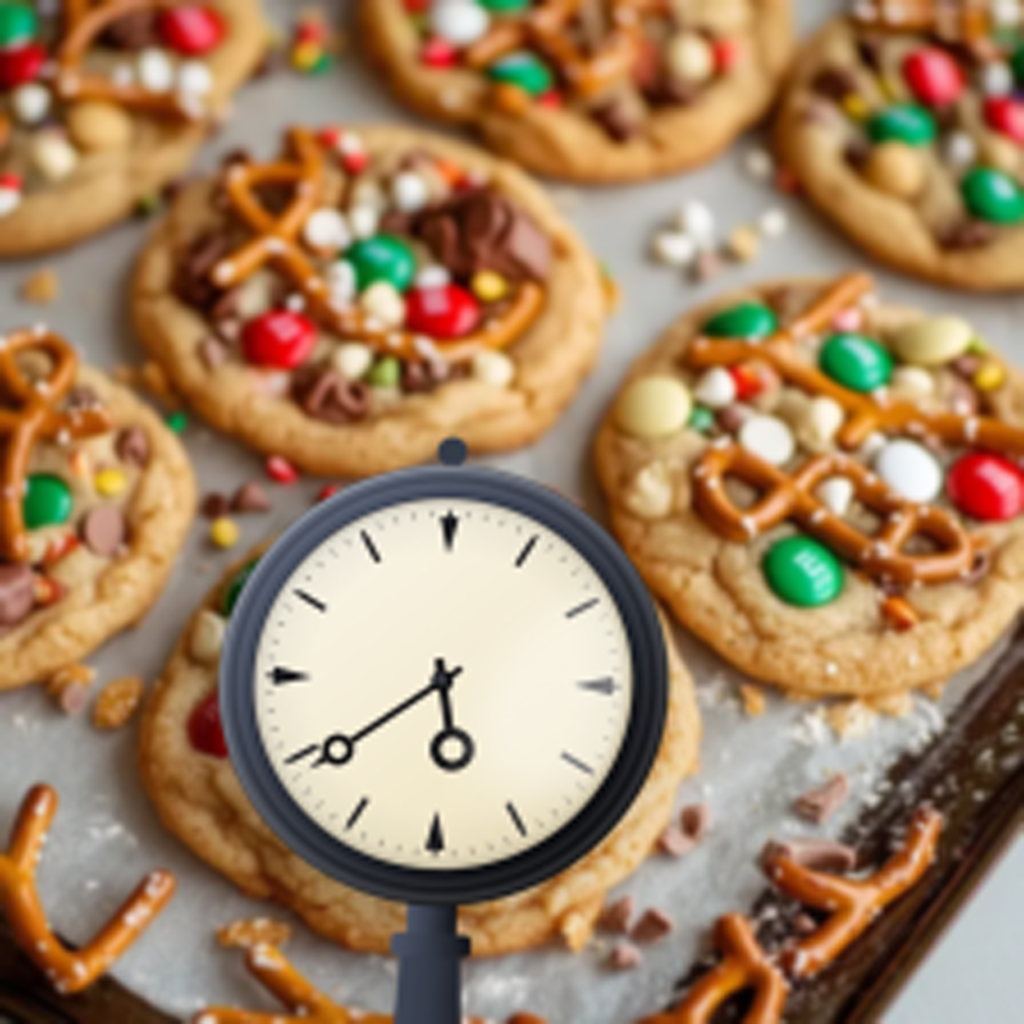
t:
5:39
